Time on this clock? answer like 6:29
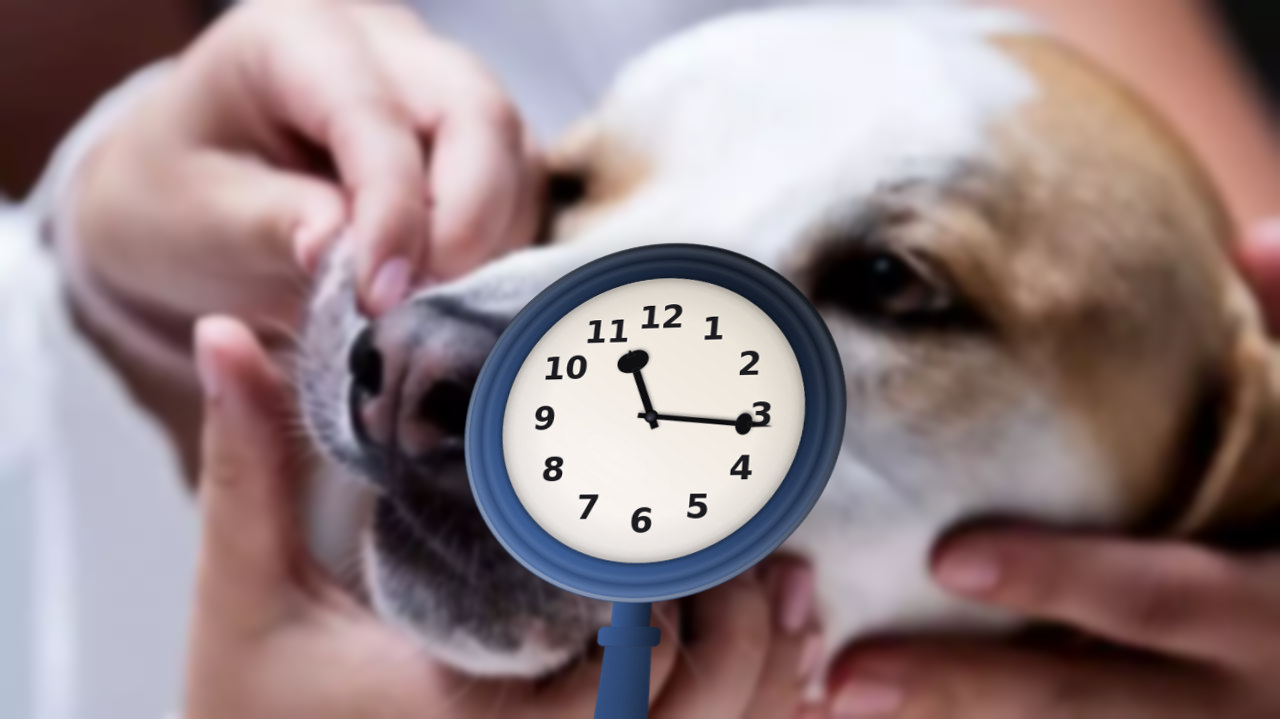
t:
11:16
